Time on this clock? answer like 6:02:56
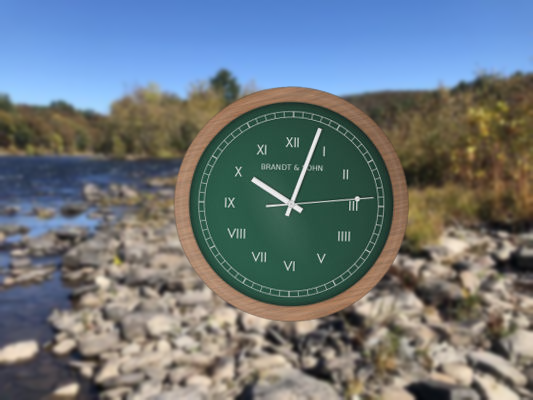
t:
10:03:14
